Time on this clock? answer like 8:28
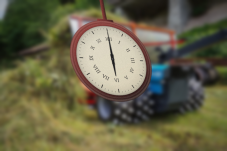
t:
6:00
